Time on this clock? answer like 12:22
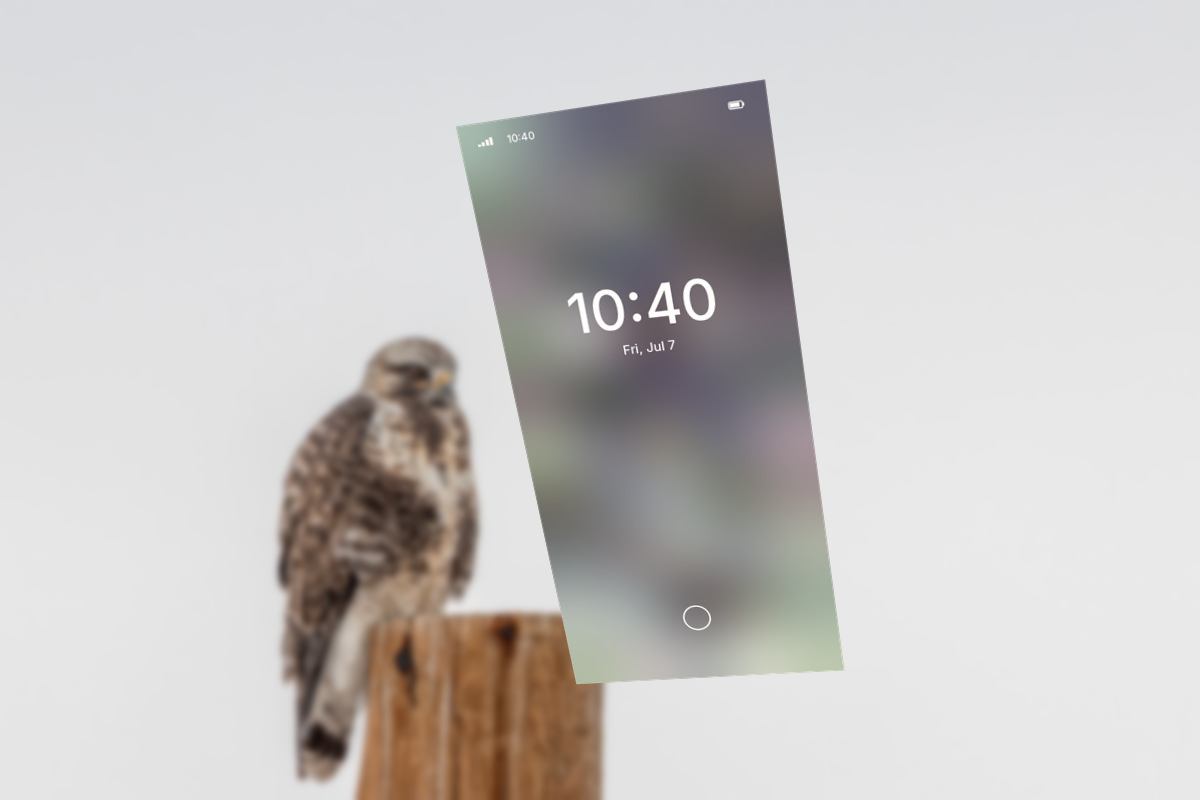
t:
10:40
